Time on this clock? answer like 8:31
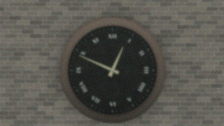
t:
12:49
